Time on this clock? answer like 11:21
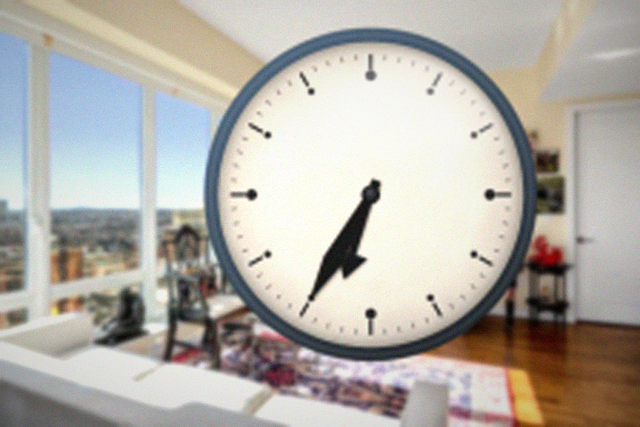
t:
6:35
